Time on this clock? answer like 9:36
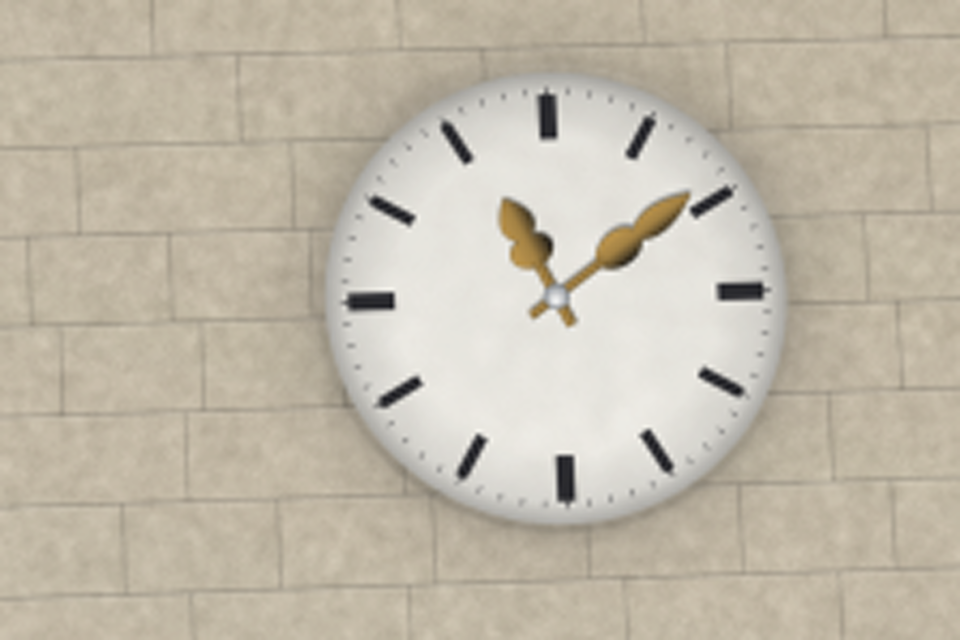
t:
11:09
